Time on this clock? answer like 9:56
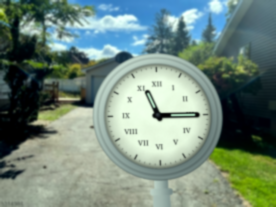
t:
11:15
